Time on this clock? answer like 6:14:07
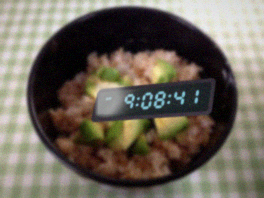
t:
9:08:41
